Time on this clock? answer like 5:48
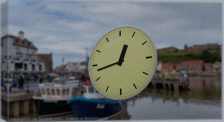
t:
12:43
